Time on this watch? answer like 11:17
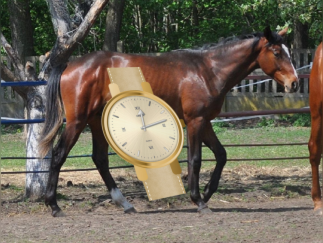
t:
12:13
